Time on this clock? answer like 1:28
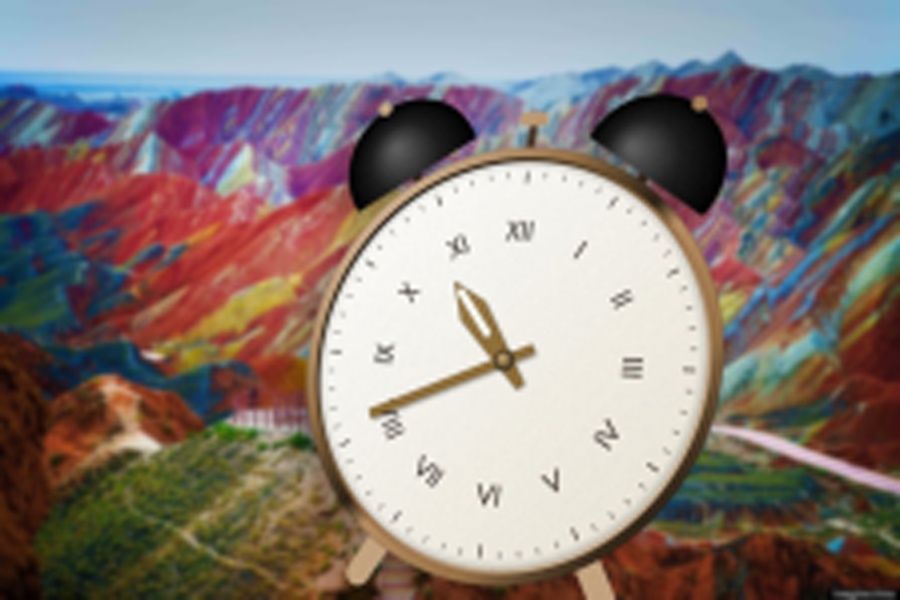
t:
10:41
